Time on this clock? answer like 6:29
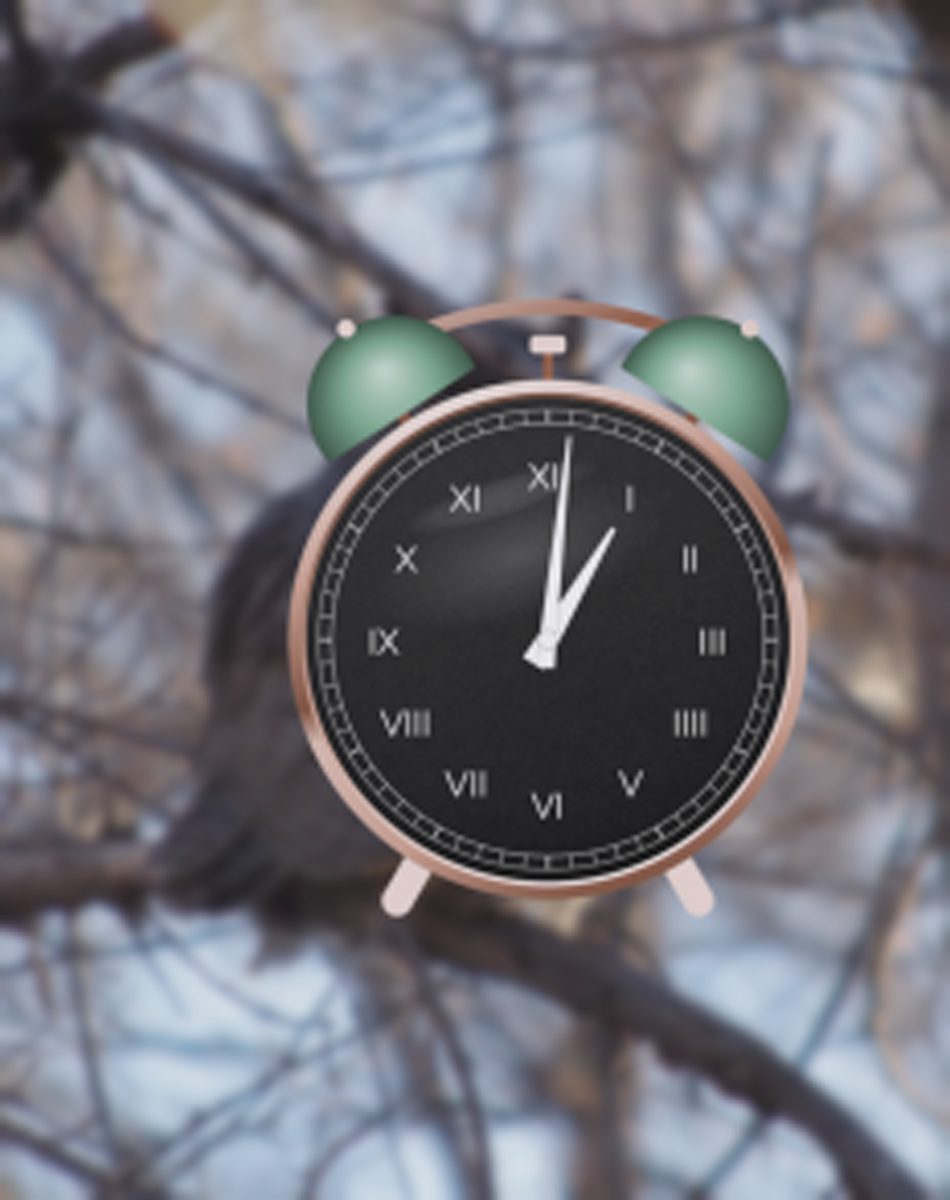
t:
1:01
